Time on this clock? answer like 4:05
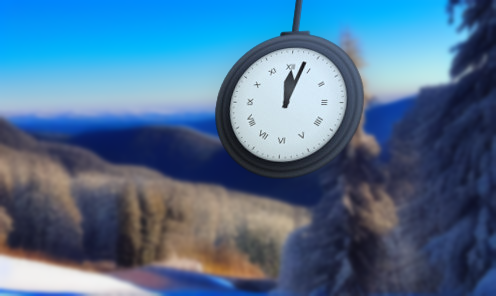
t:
12:03
